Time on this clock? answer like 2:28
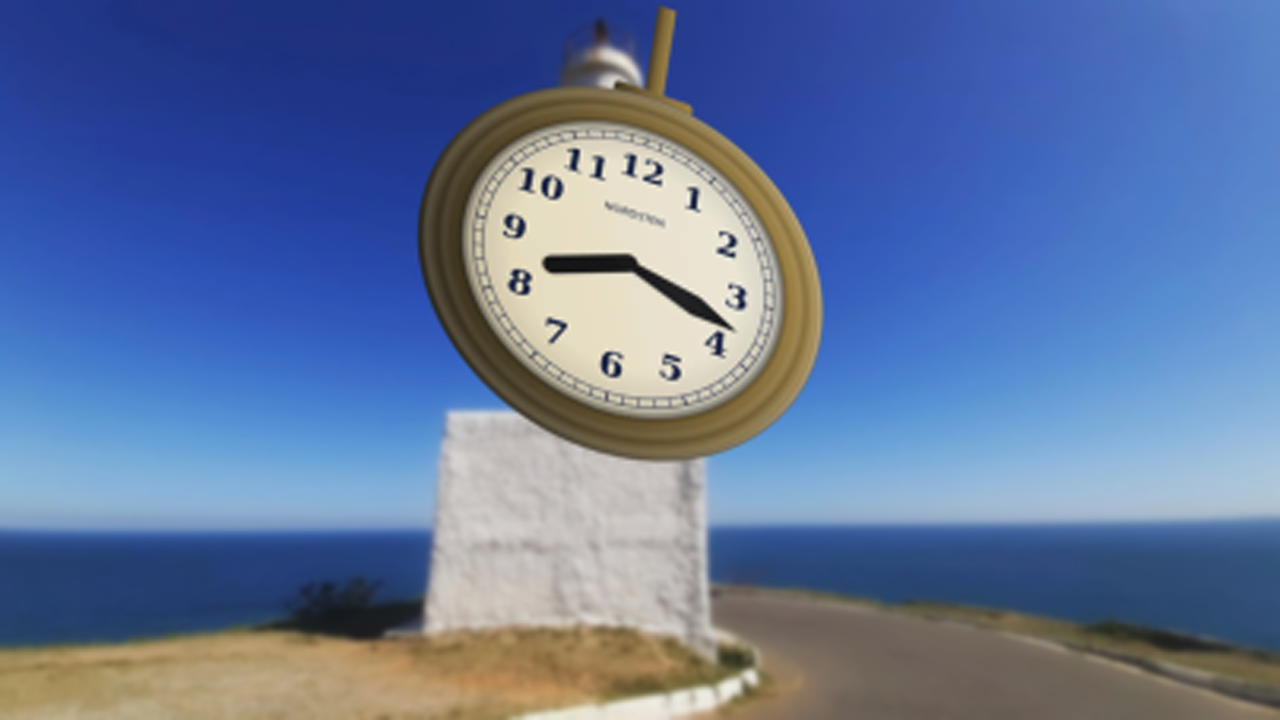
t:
8:18
